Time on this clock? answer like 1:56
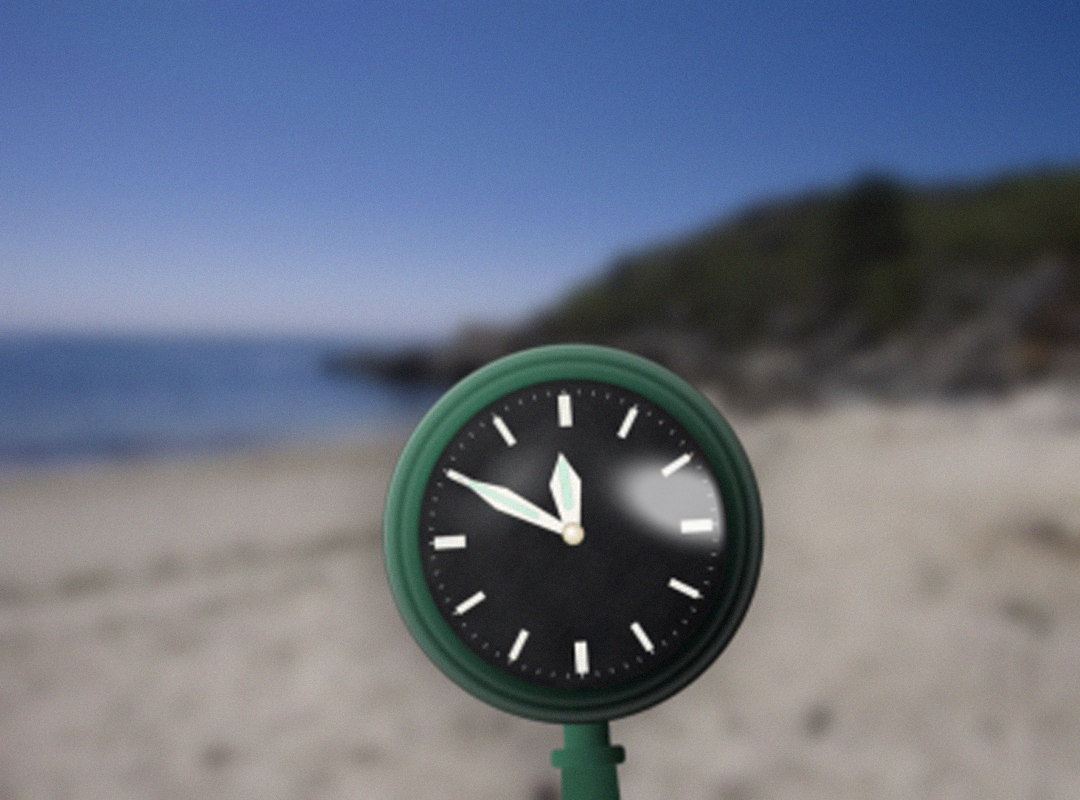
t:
11:50
